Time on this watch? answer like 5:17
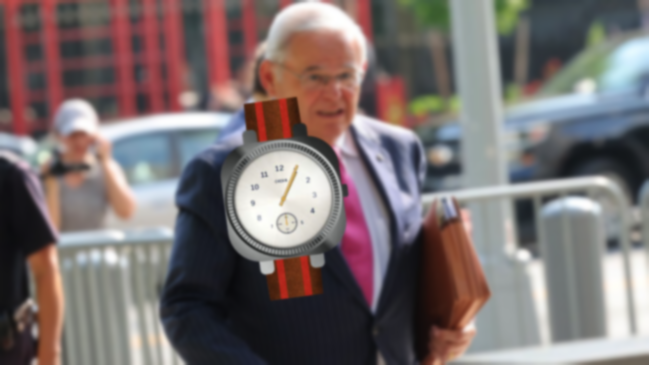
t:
1:05
